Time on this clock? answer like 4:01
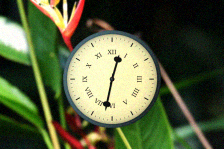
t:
12:32
